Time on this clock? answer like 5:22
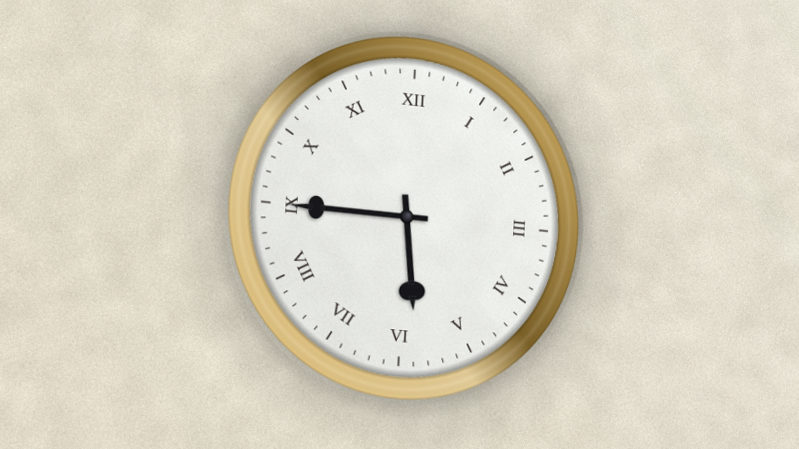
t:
5:45
